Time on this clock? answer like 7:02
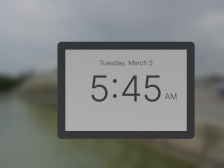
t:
5:45
